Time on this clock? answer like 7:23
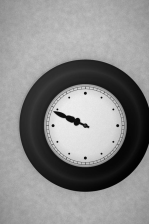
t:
9:49
